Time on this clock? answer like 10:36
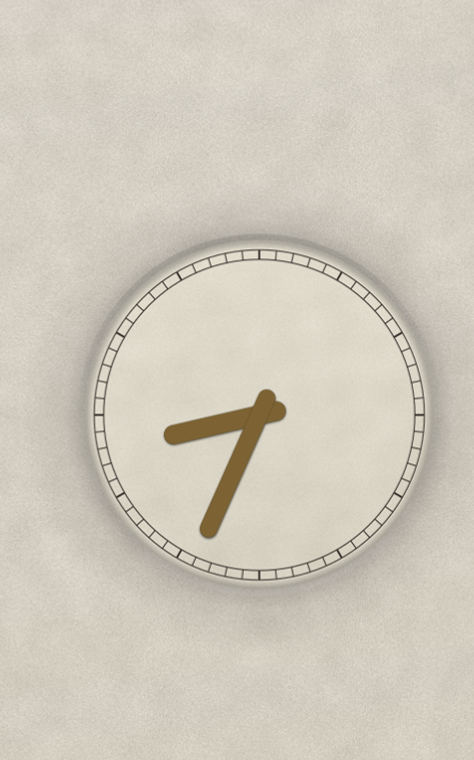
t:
8:34
